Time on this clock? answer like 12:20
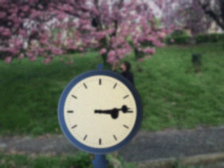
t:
3:14
